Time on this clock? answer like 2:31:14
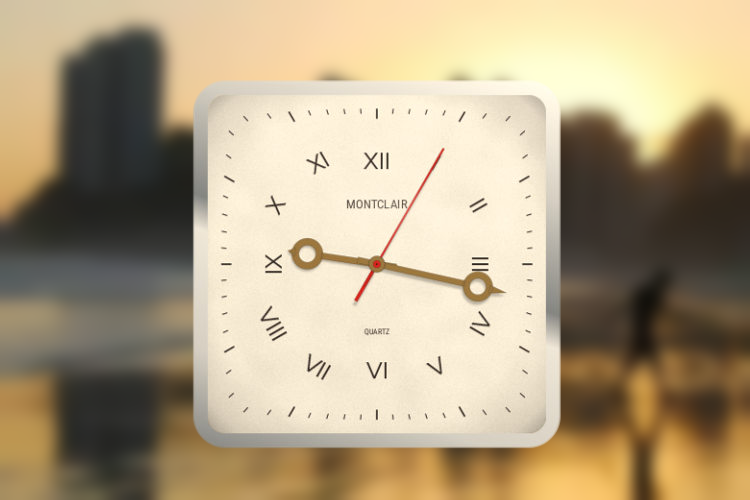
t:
9:17:05
